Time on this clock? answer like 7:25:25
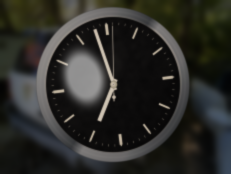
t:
6:58:01
